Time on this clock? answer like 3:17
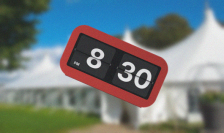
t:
8:30
